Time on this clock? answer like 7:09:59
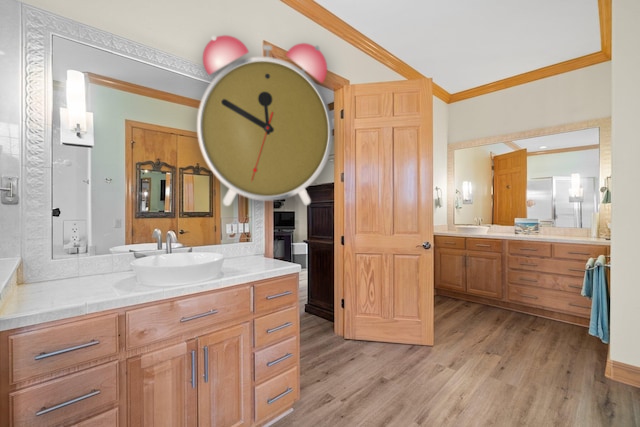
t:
11:49:33
